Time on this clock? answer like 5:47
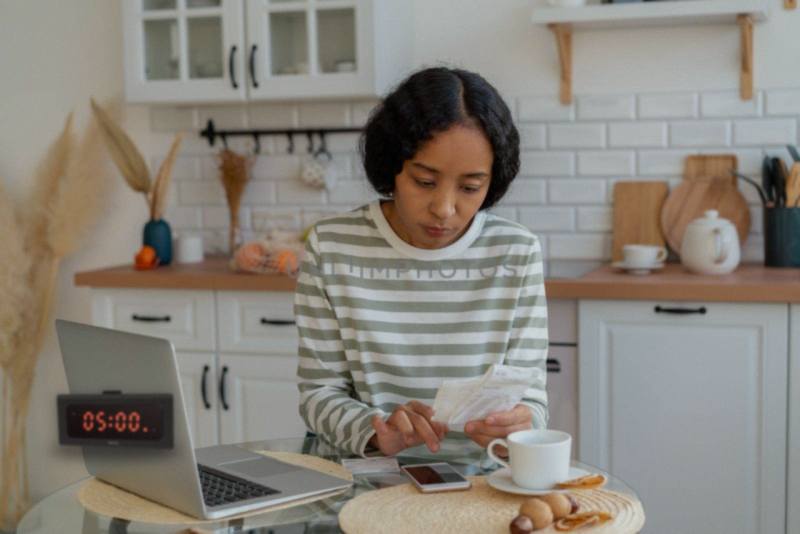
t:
5:00
